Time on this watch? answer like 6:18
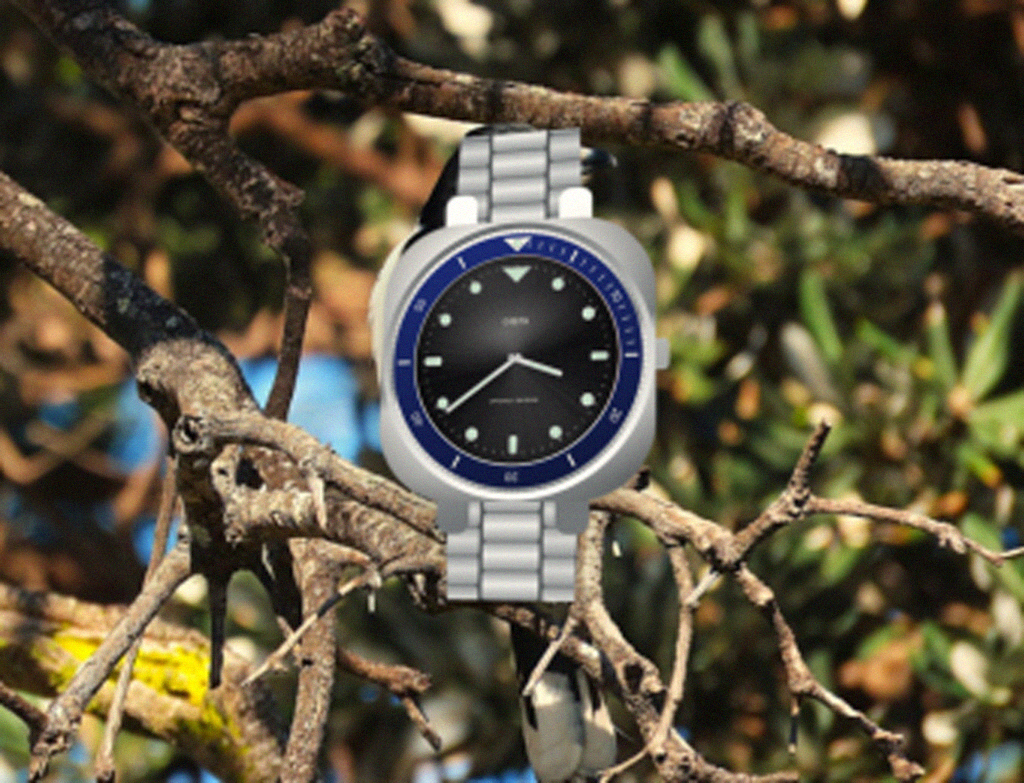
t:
3:39
